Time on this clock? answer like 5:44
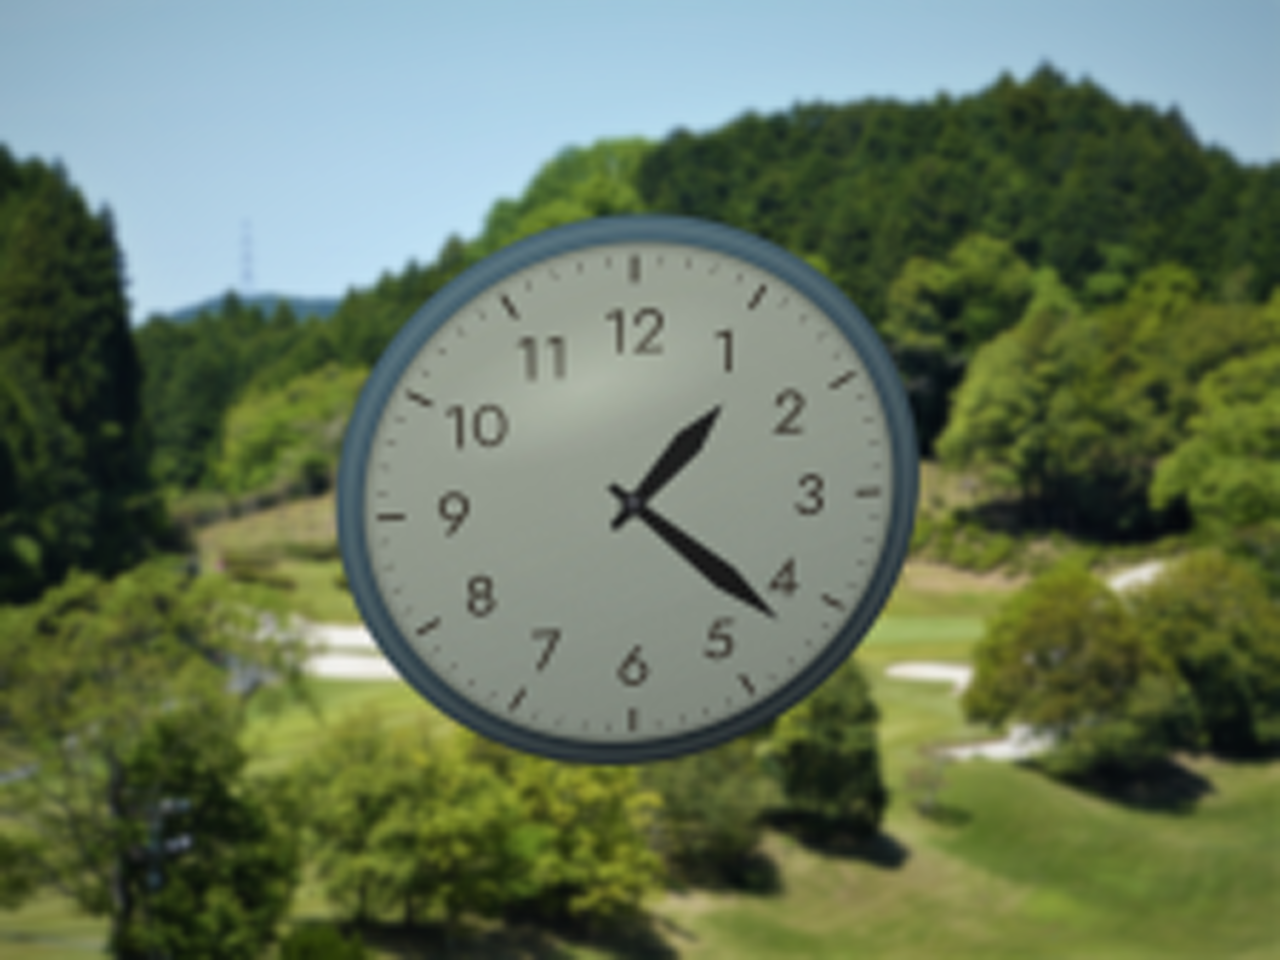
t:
1:22
